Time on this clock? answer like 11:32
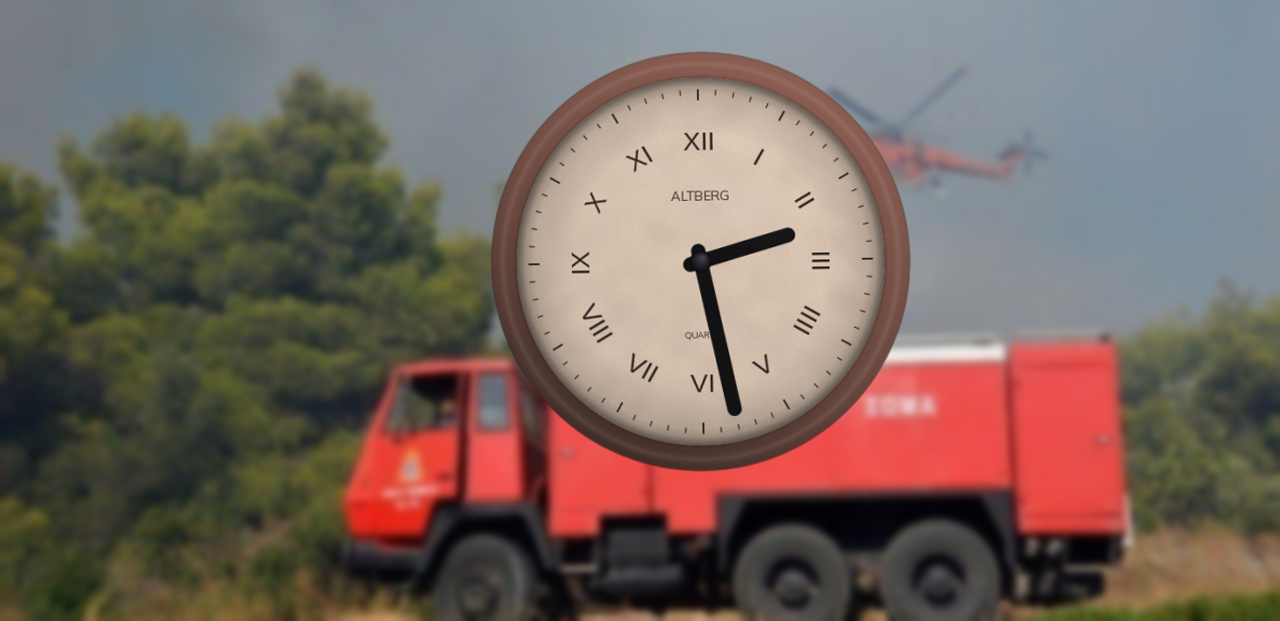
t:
2:28
